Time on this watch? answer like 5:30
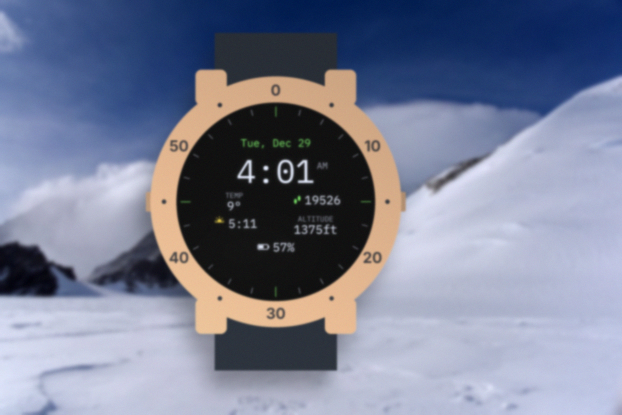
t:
4:01
